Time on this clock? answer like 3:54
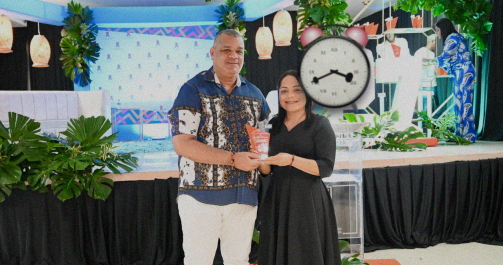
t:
3:41
